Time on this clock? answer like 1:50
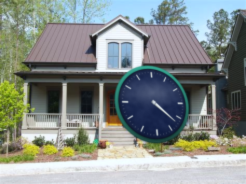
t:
4:22
